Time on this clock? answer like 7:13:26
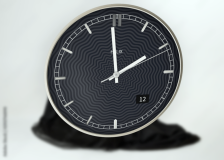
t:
1:59:11
